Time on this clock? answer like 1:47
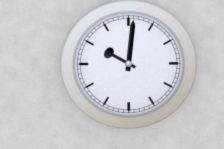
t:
10:01
